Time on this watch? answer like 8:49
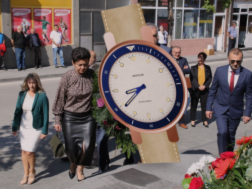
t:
8:39
